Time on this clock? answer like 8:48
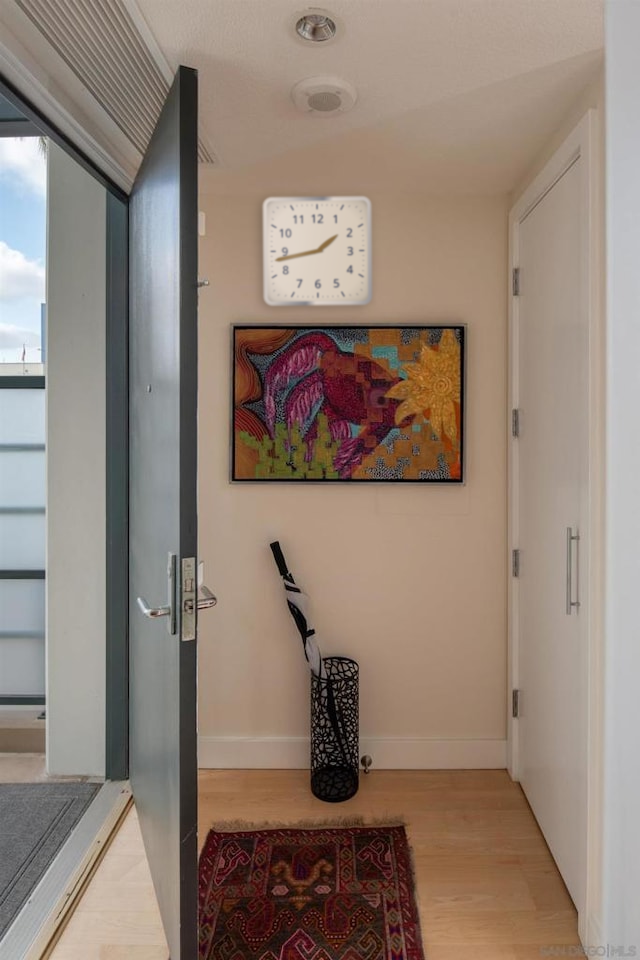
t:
1:43
